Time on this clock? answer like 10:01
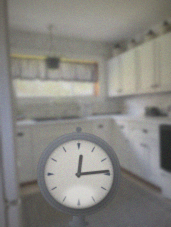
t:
12:14
